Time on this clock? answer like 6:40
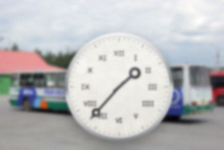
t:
1:37
